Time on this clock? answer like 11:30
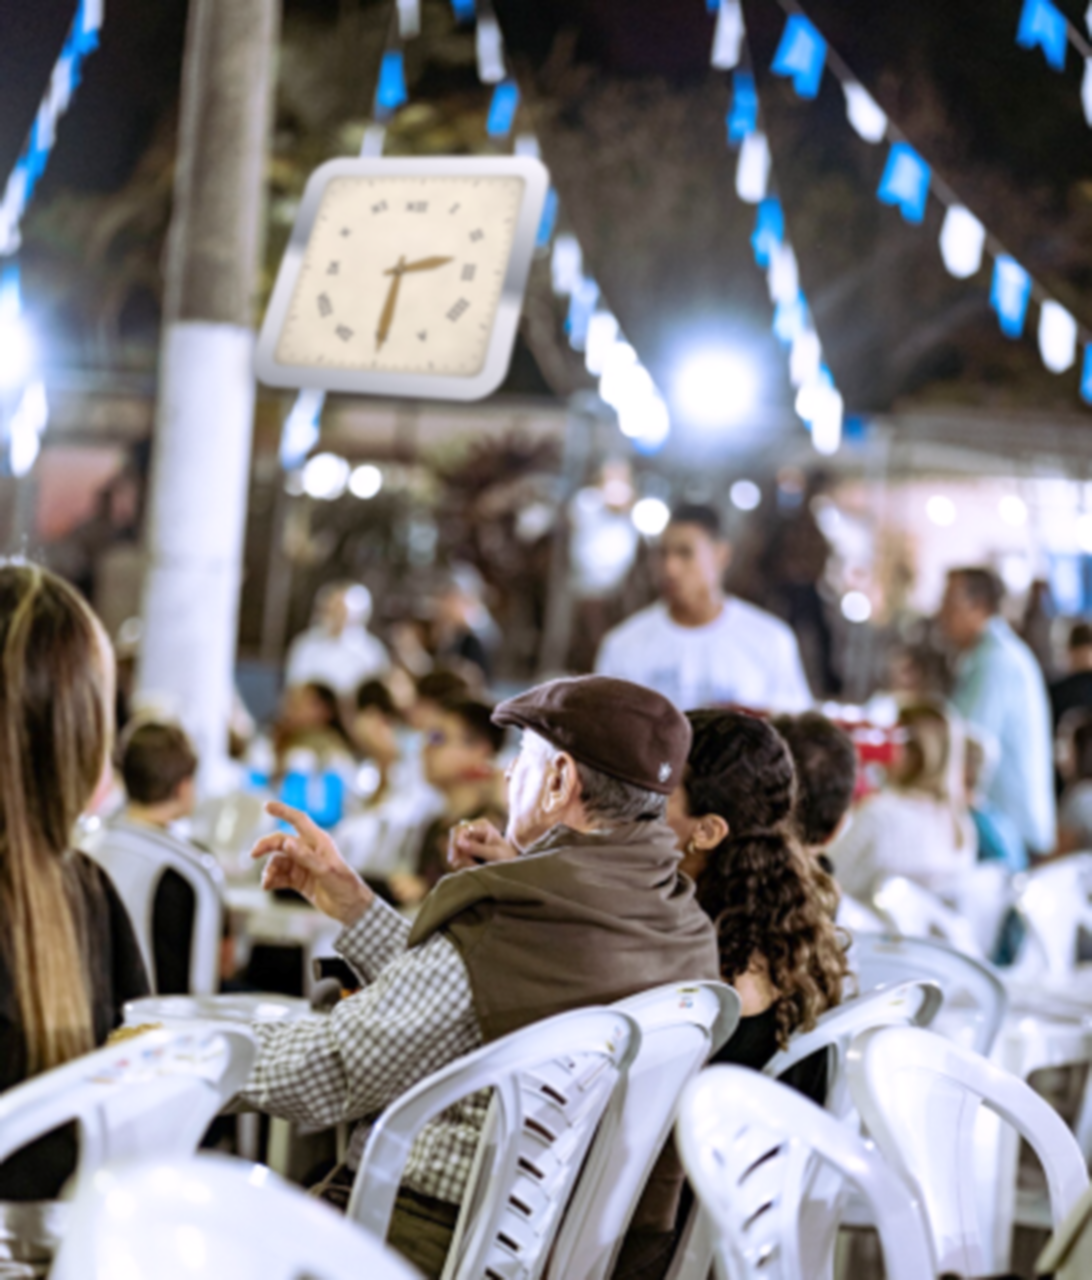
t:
2:30
